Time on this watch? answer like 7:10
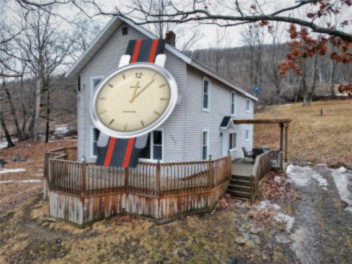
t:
12:06
